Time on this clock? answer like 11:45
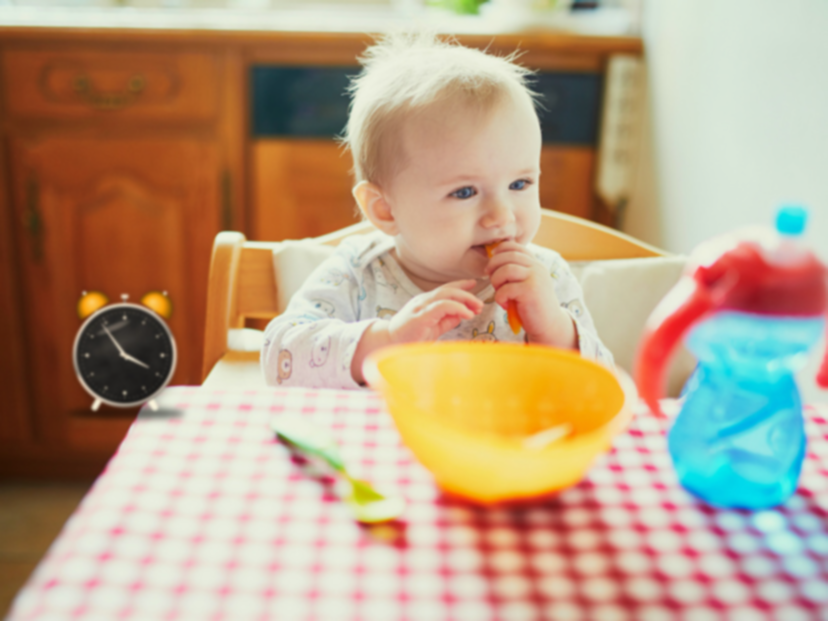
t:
3:54
